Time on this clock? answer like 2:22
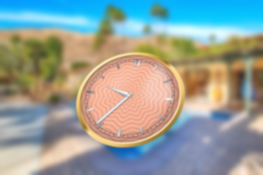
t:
9:36
